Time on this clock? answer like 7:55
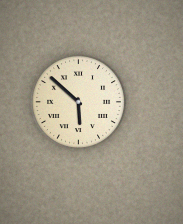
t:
5:52
